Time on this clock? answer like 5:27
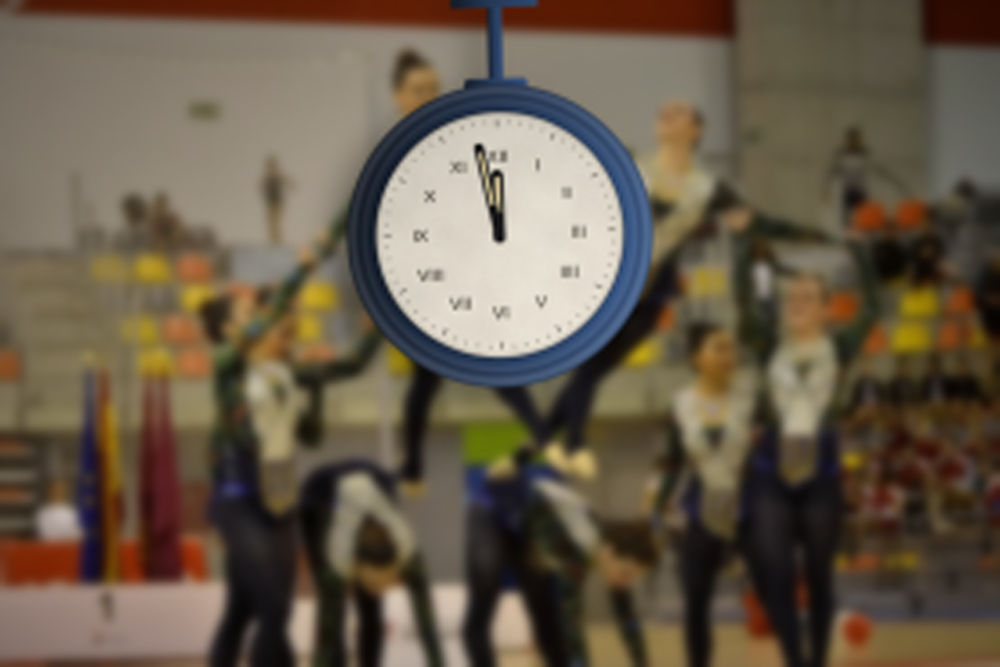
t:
11:58
